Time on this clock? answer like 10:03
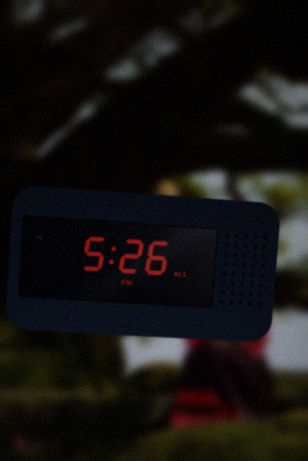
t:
5:26
